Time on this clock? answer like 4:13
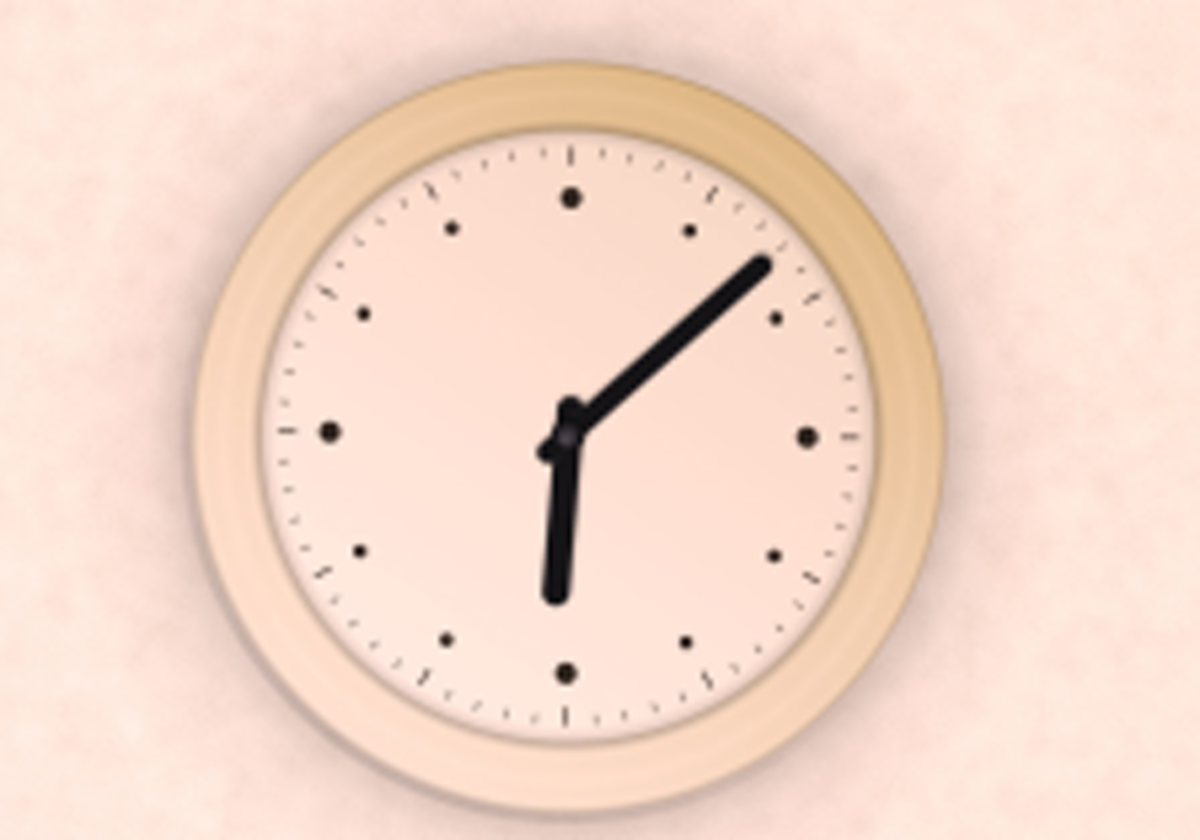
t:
6:08
